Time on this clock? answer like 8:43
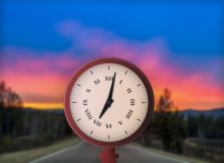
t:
7:02
